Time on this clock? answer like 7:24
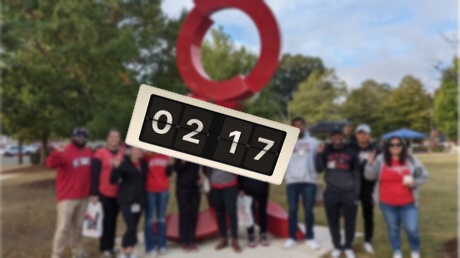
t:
2:17
